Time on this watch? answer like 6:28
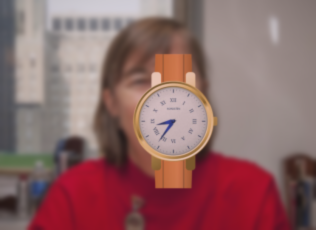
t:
8:36
